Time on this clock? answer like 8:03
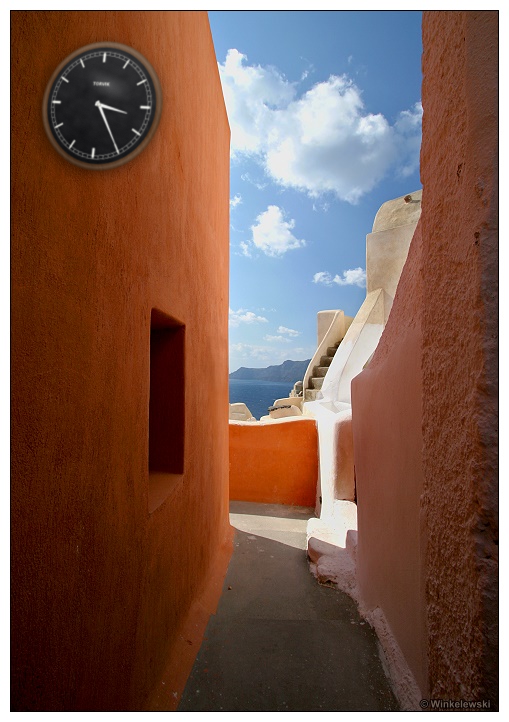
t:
3:25
